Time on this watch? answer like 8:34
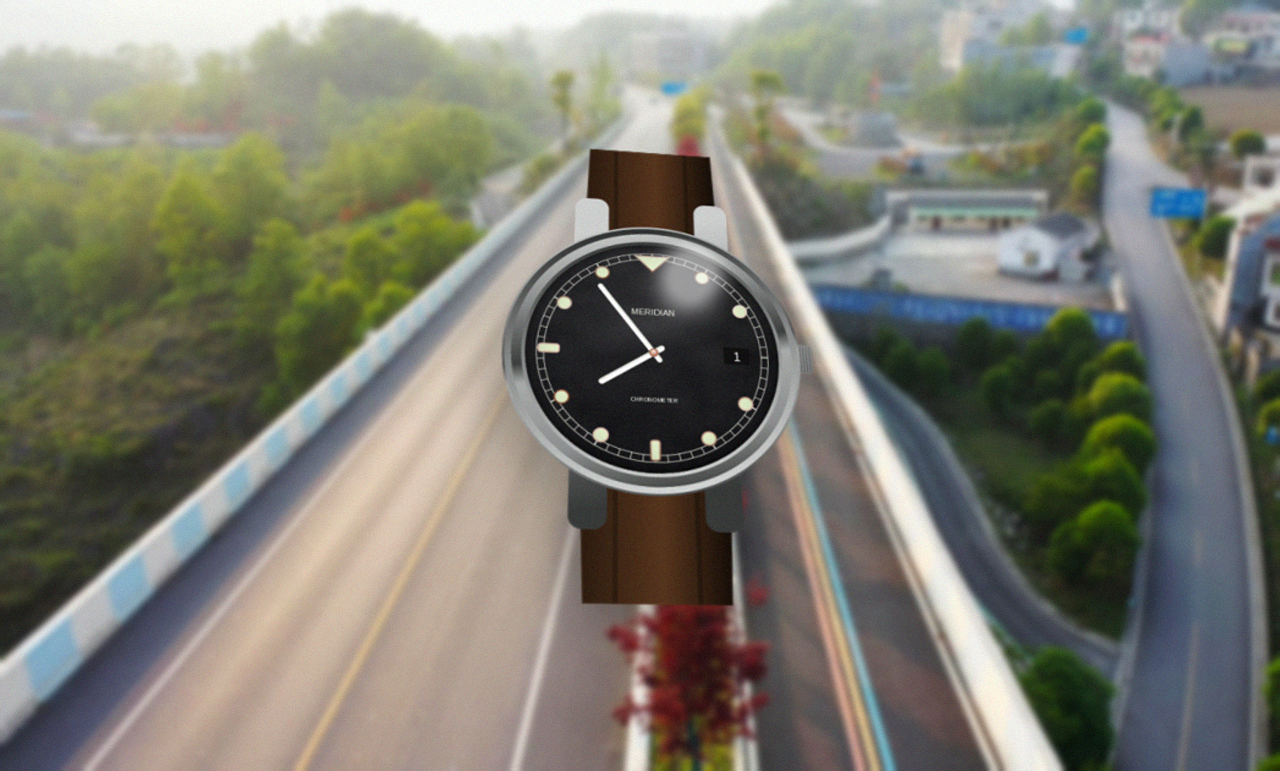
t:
7:54
